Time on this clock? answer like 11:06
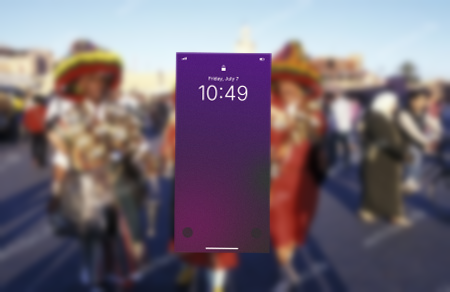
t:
10:49
